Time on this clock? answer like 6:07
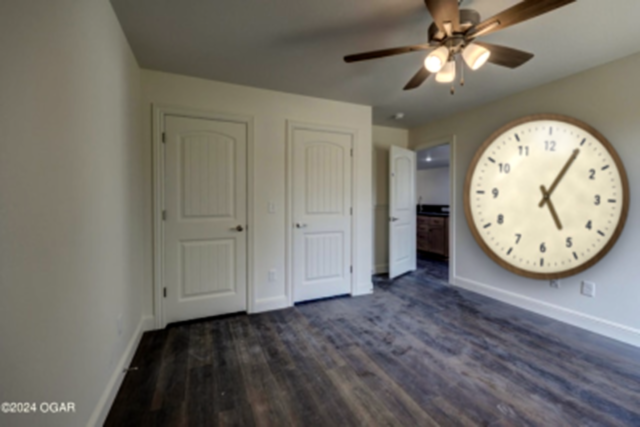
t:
5:05
